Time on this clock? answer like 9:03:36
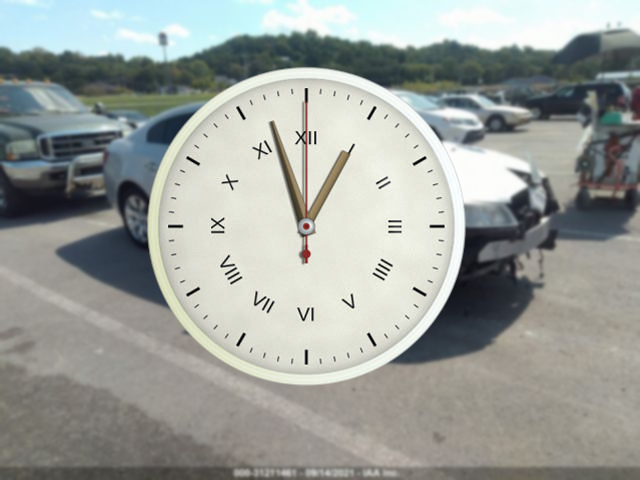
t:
12:57:00
